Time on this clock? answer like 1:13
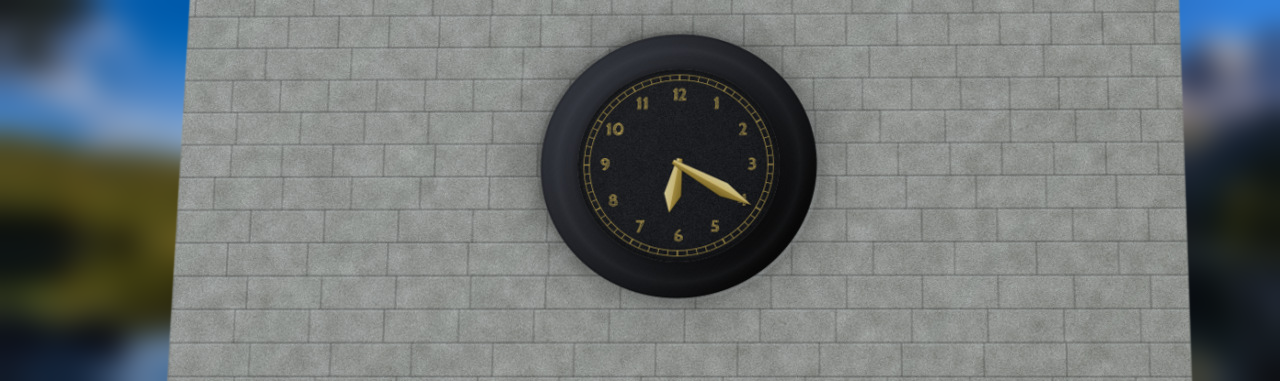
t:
6:20
